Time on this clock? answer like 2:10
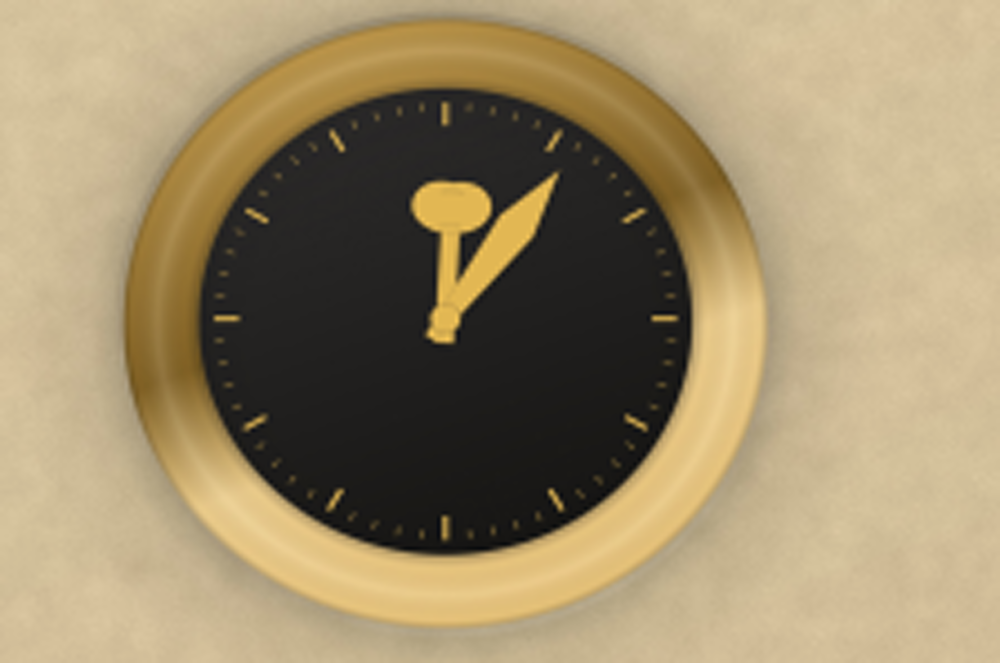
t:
12:06
